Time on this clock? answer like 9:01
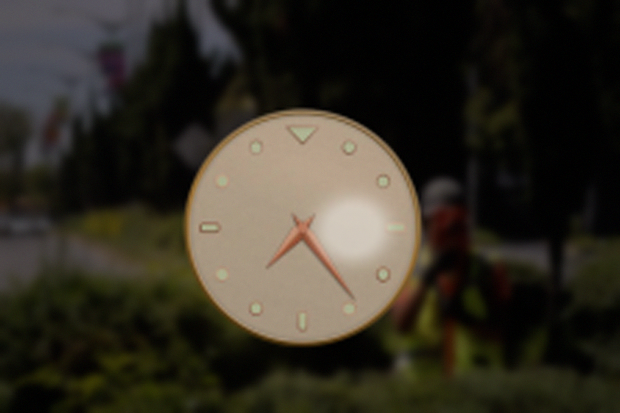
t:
7:24
